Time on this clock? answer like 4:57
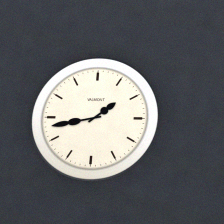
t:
1:43
